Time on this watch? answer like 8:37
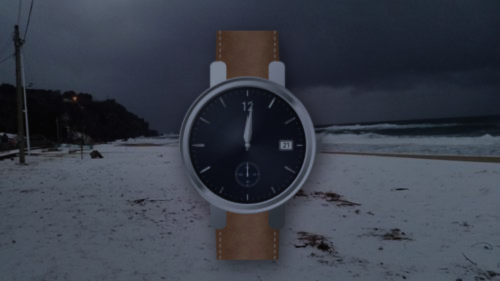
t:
12:01
